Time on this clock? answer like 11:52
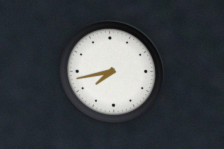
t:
7:43
